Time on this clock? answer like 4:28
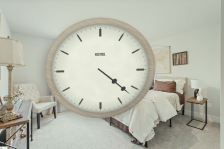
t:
4:22
